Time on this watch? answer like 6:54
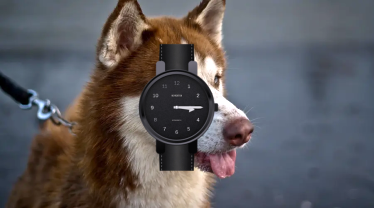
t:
3:15
